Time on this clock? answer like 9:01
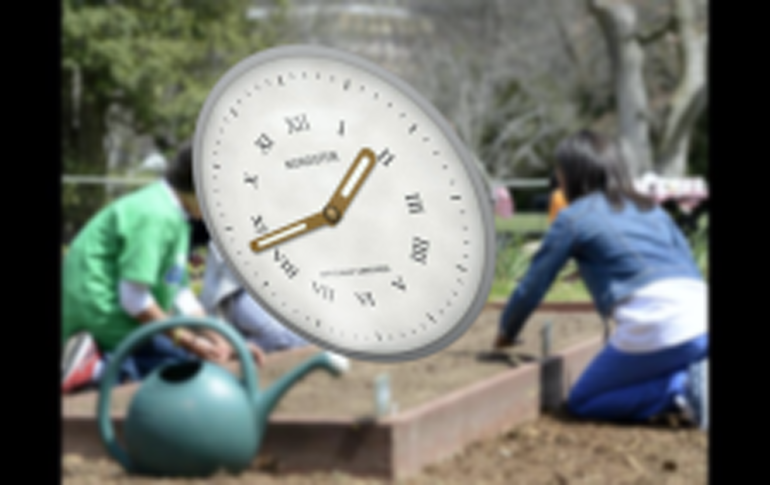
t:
1:43
